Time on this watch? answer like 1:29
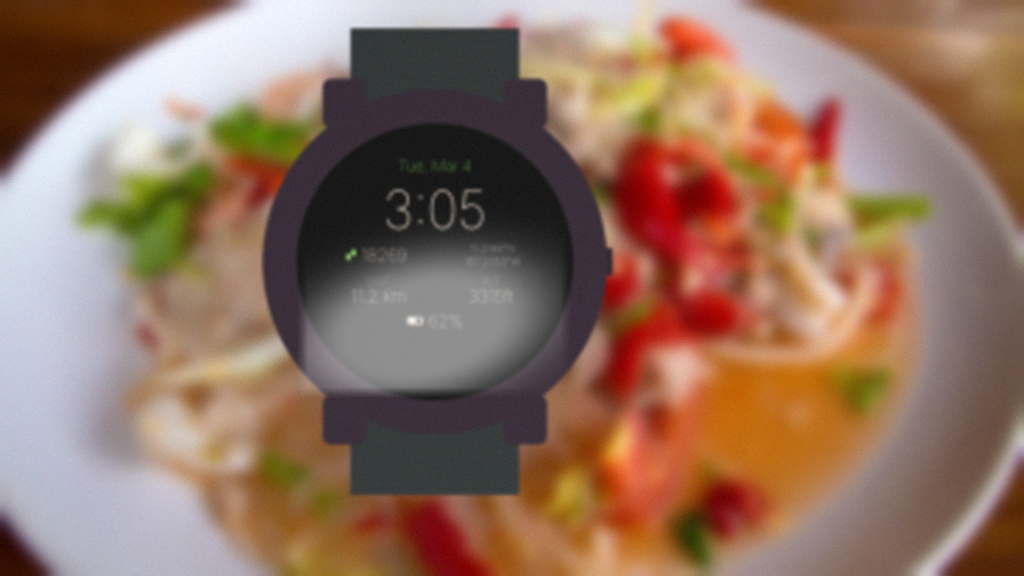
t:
3:05
